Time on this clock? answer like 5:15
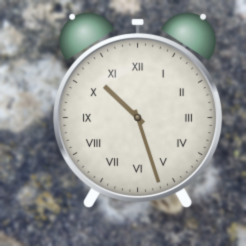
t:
10:27
